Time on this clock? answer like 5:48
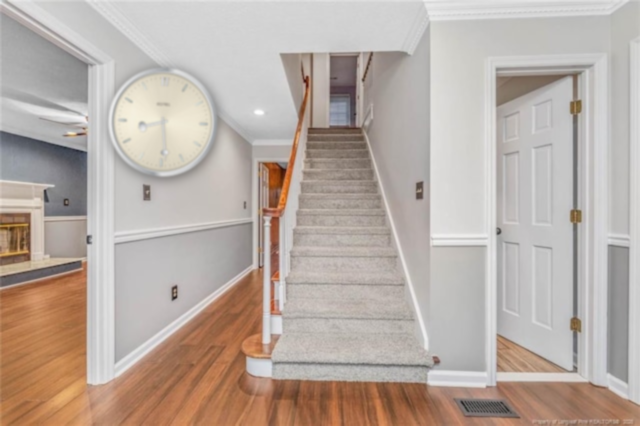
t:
8:29
